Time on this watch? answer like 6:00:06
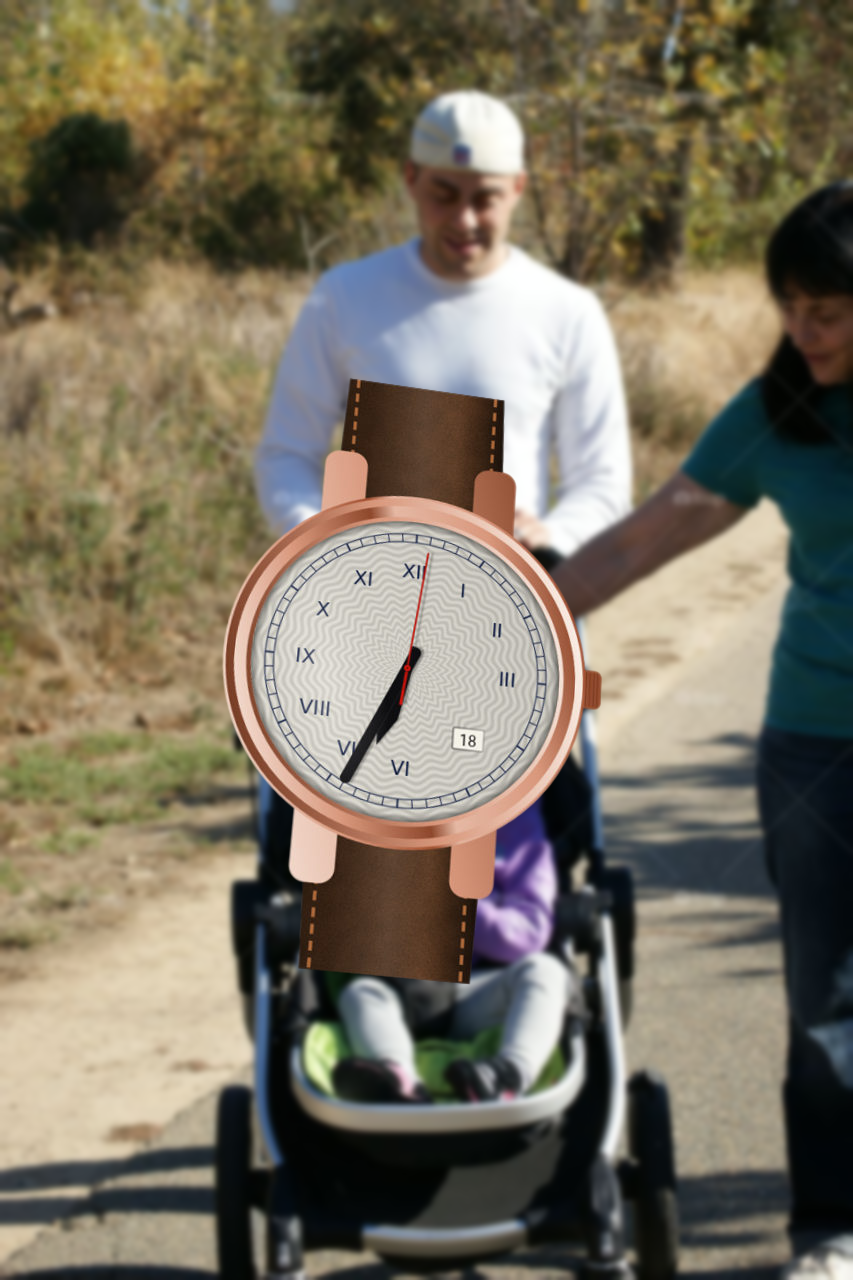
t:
6:34:01
